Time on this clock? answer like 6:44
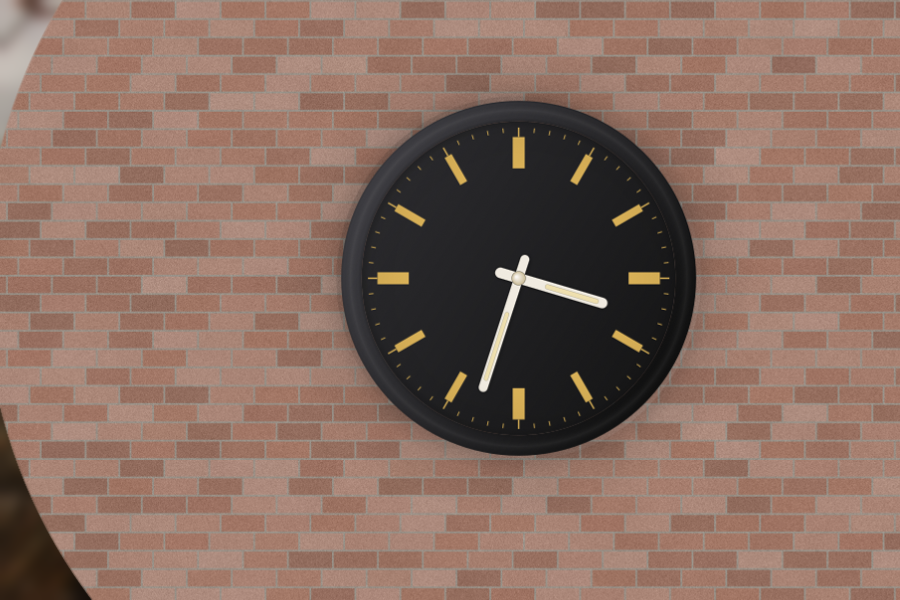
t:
3:33
